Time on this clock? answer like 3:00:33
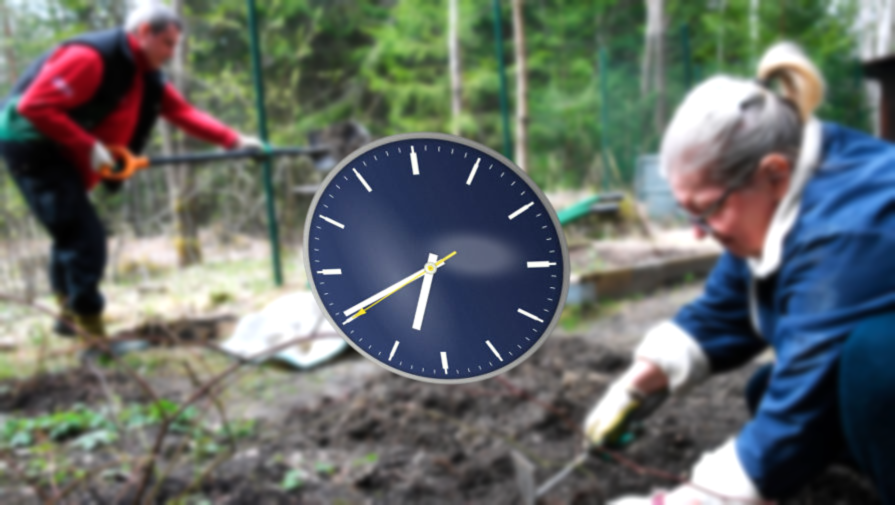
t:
6:40:40
